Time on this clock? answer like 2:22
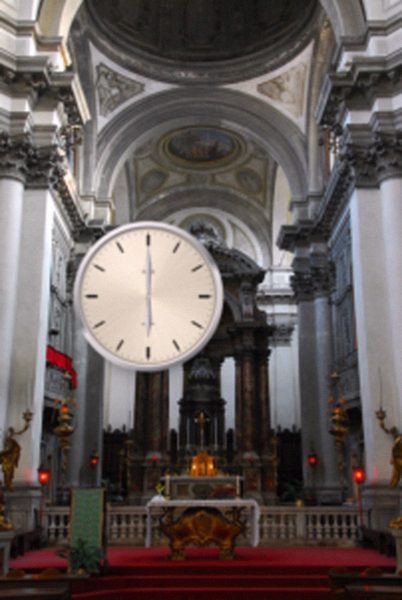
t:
6:00
